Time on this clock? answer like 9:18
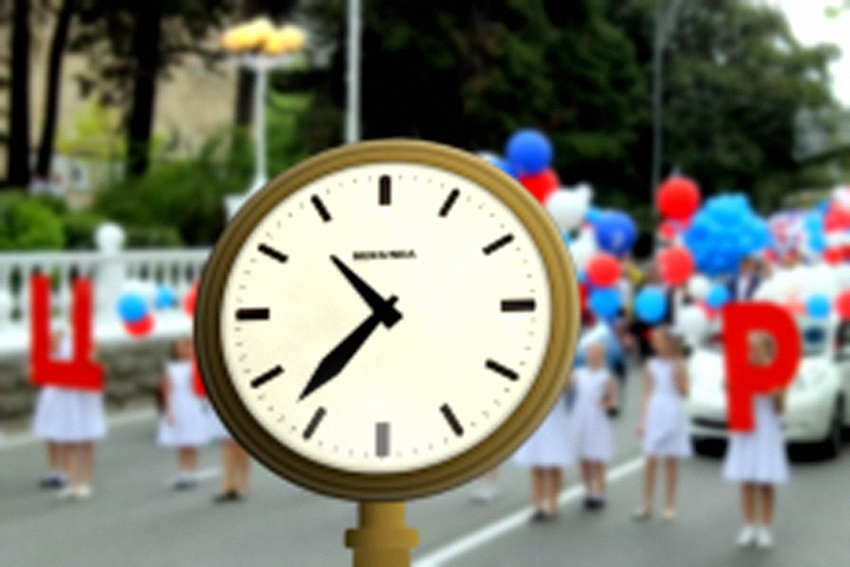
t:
10:37
